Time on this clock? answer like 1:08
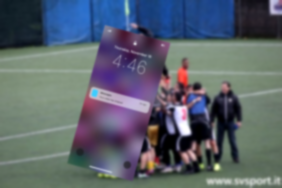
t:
4:46
